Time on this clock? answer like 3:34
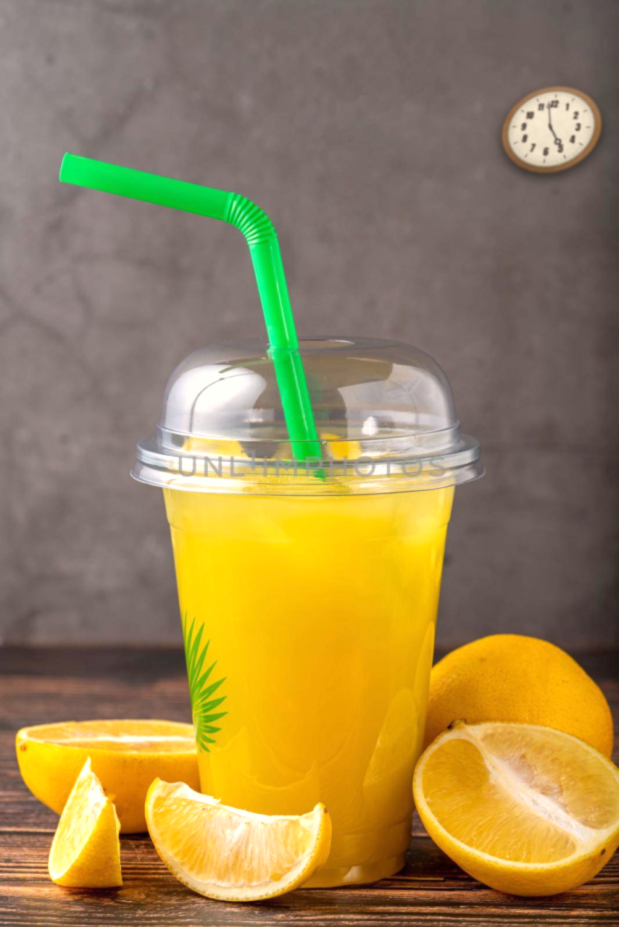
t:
4:58
